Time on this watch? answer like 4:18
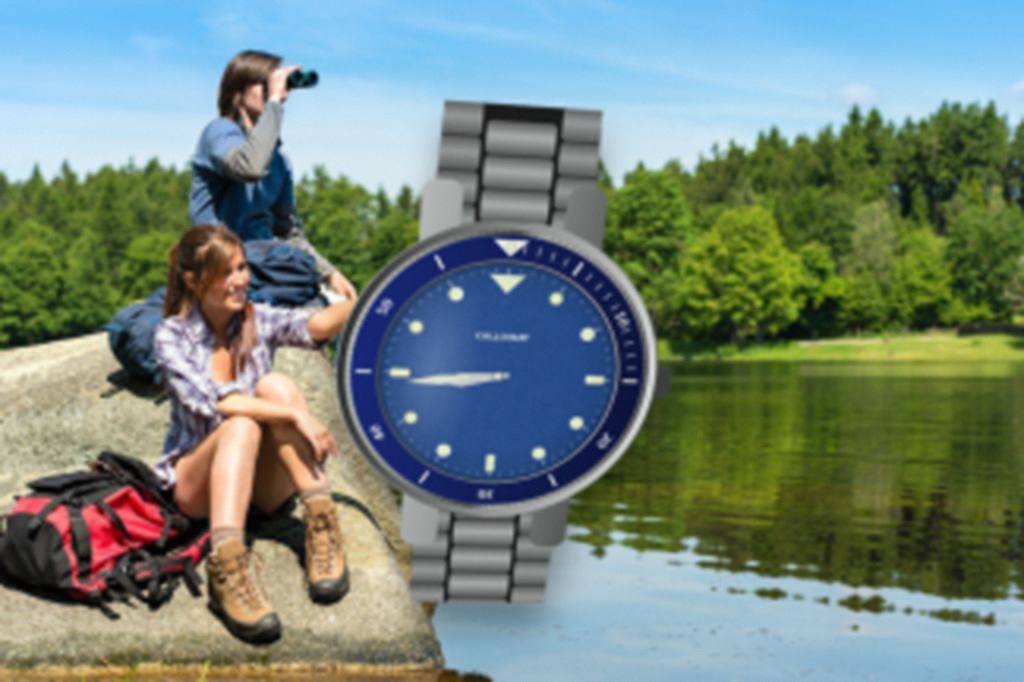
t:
8:44
